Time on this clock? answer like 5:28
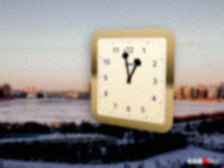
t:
12:58
